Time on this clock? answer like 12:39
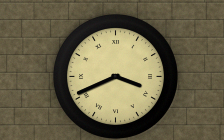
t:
3:41
